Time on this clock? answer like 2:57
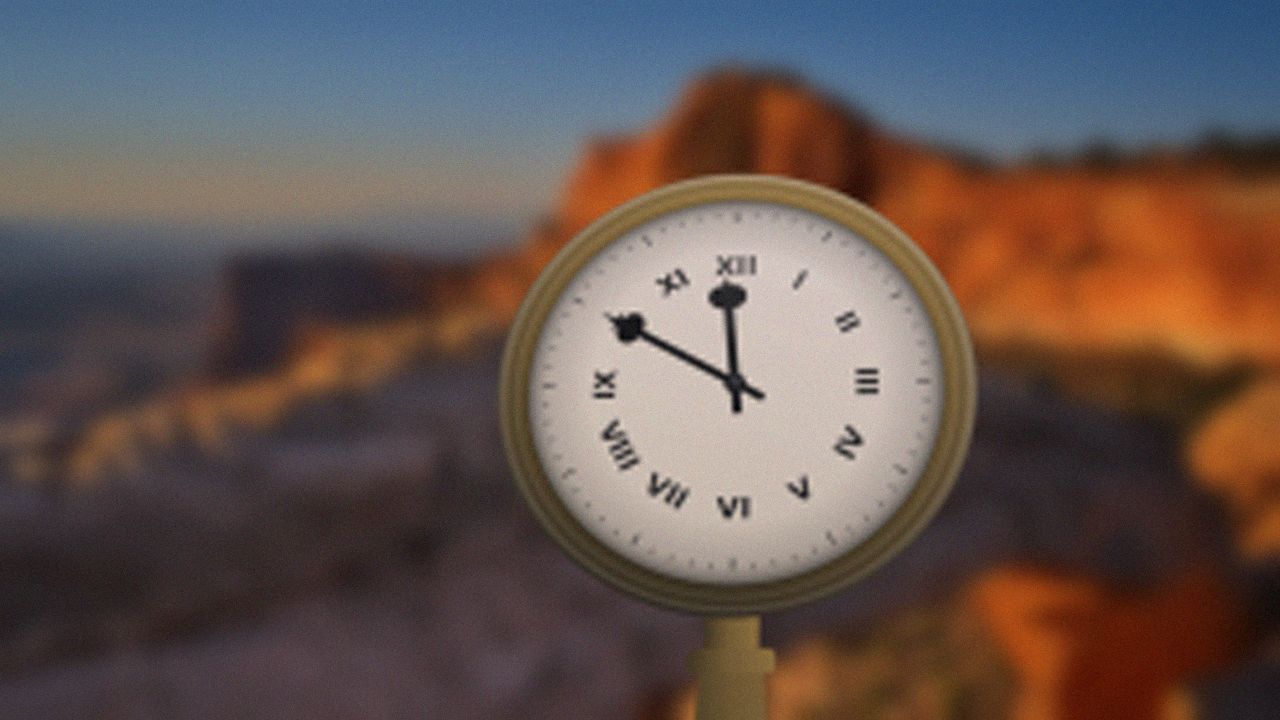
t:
11:50
